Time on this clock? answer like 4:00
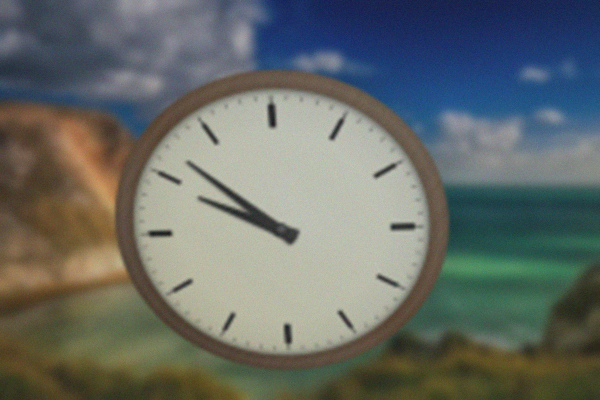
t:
9:52
